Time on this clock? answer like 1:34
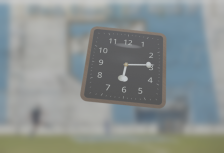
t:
6:14
